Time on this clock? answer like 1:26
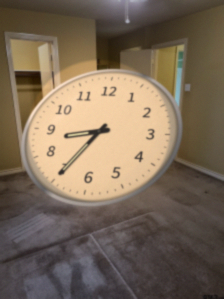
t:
8:35
